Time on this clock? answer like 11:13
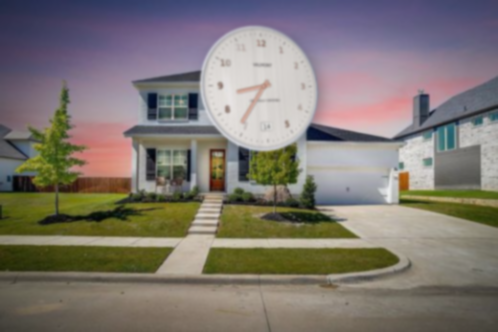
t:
8:36
